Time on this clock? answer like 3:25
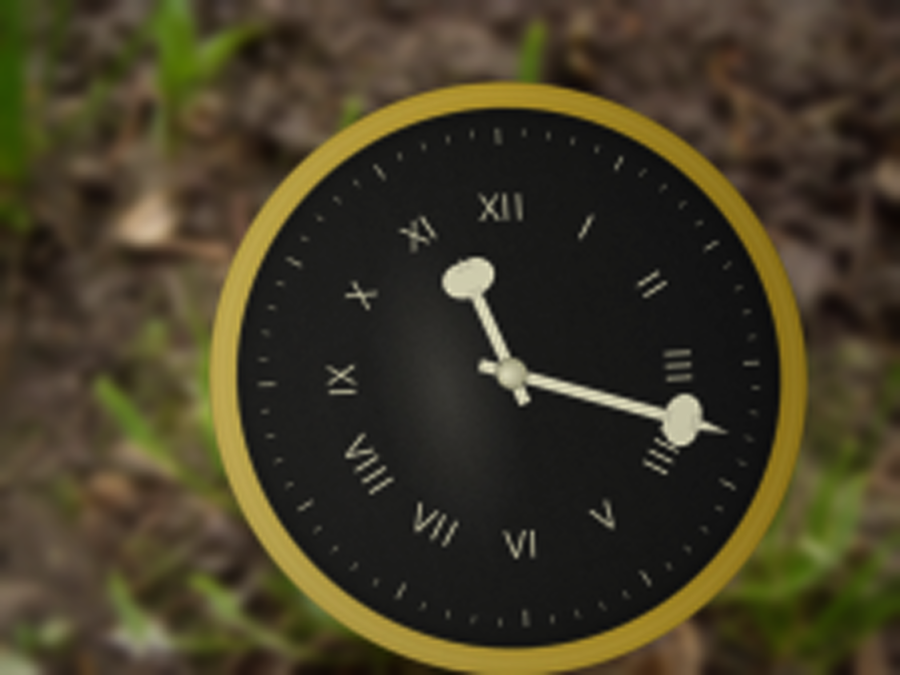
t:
11:18
